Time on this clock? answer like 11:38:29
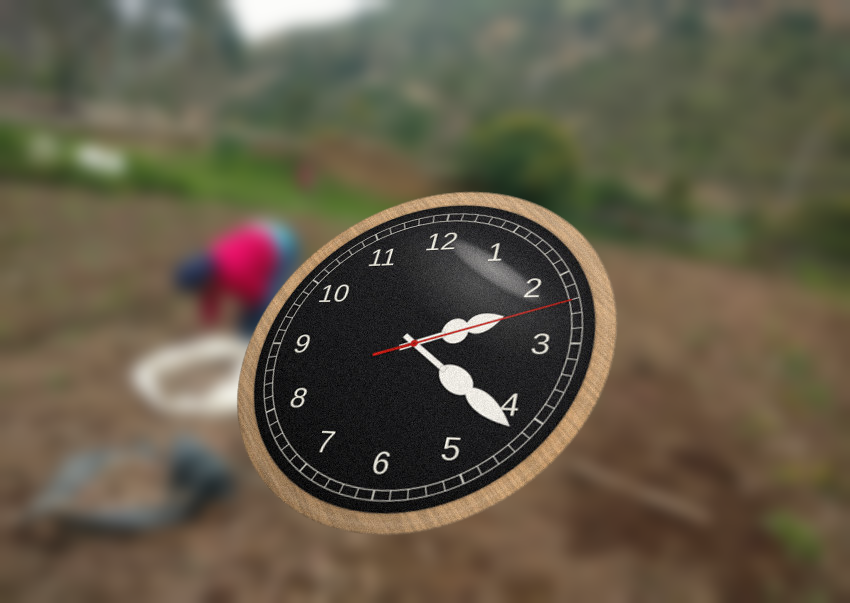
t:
2:21:12
